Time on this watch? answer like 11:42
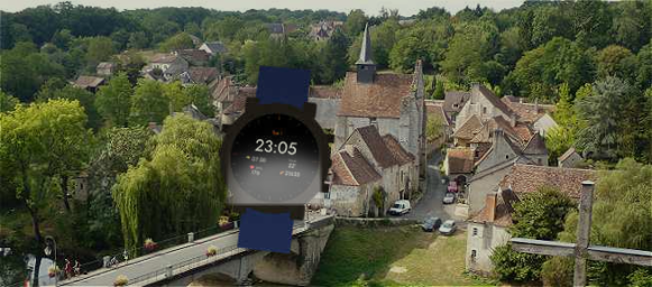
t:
23:05
